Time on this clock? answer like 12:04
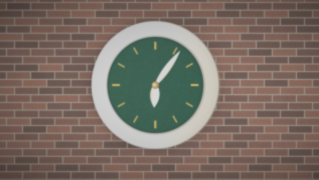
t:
6:06
